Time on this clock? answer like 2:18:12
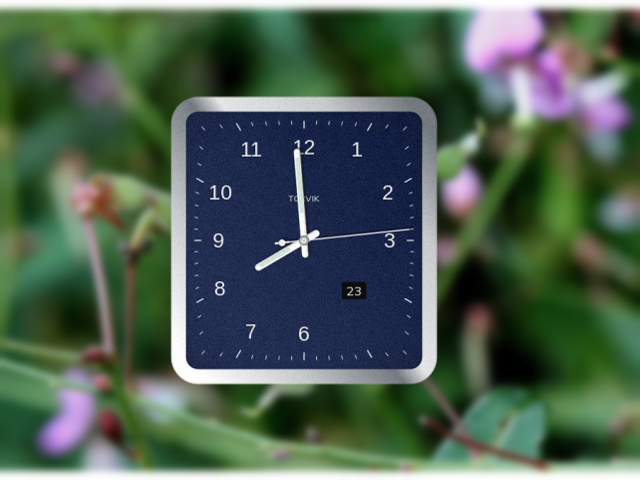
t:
7:59:14
